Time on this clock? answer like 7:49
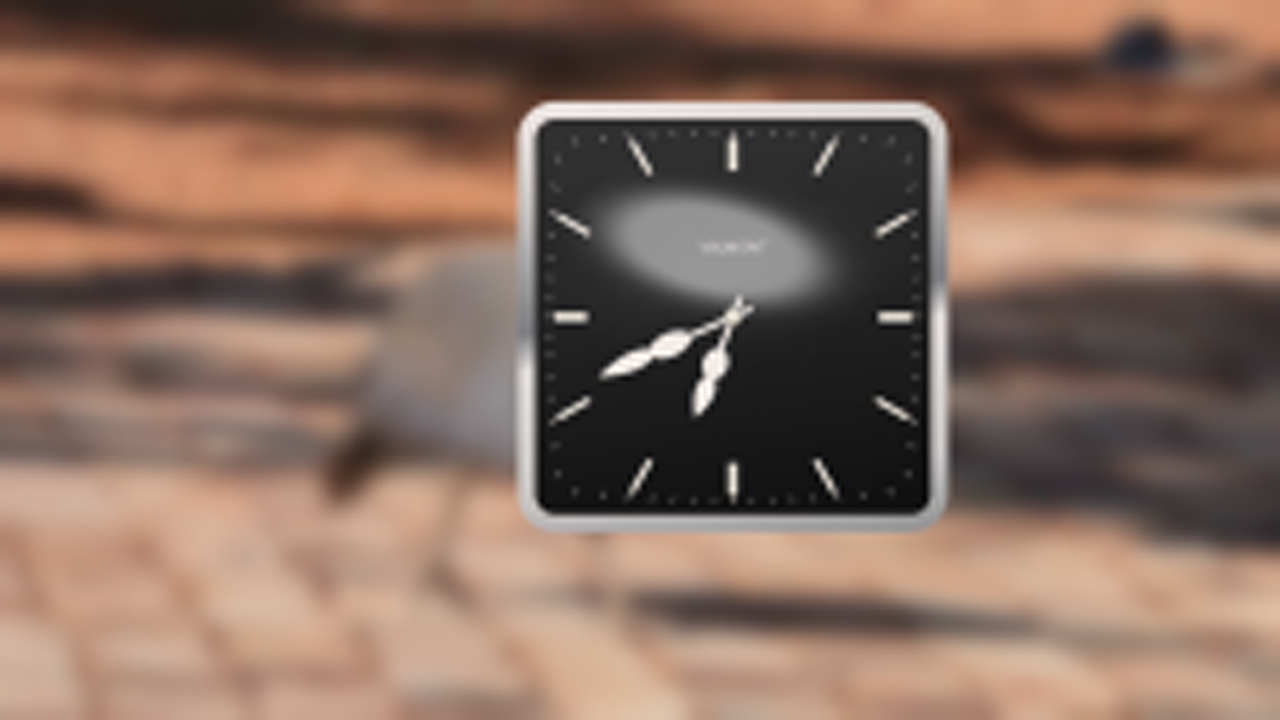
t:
6:41
